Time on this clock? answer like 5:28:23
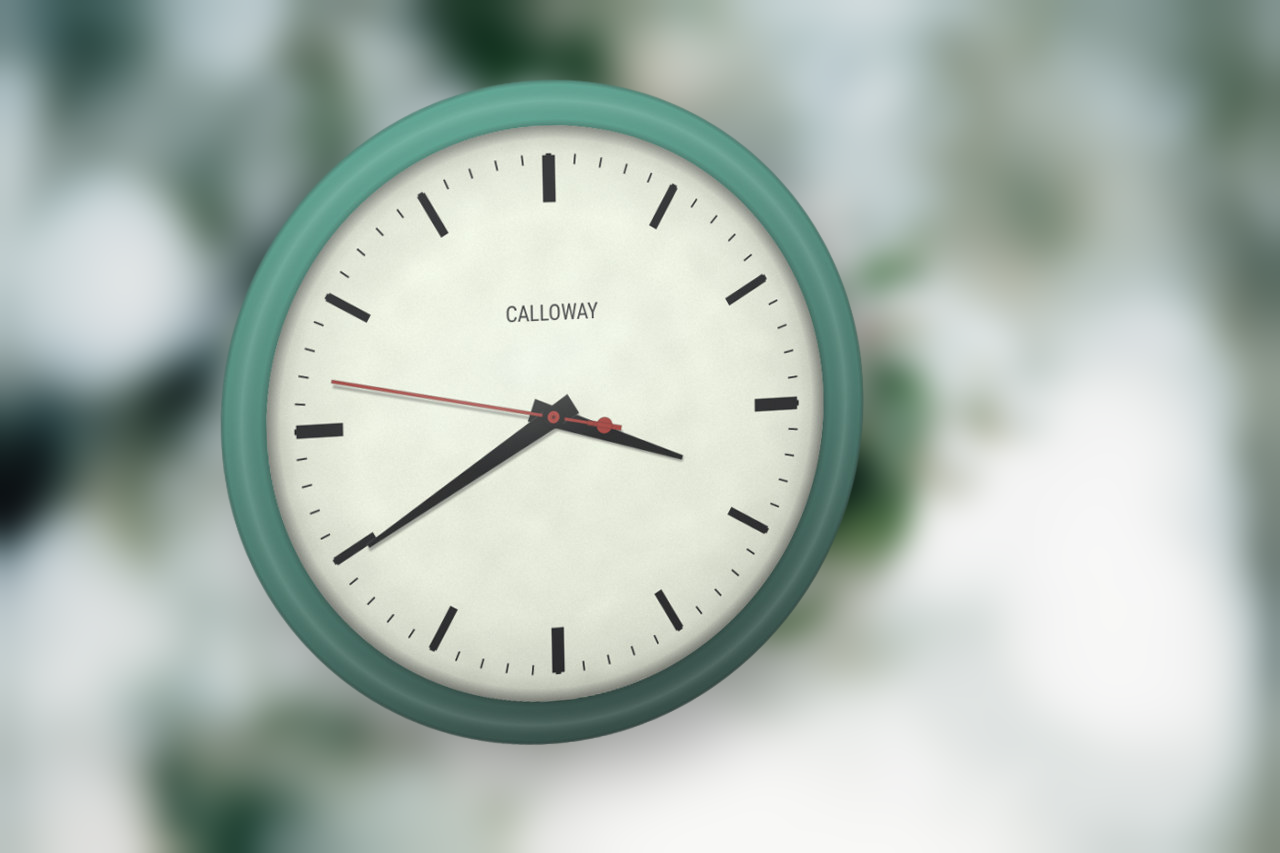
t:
3:39:47
